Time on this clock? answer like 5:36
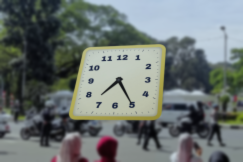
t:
7:25
